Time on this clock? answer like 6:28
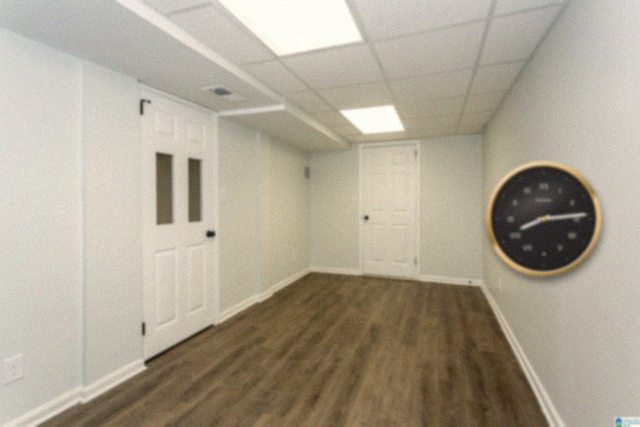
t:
8:14
